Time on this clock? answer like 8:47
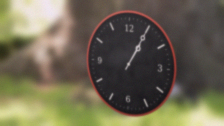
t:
1:05
